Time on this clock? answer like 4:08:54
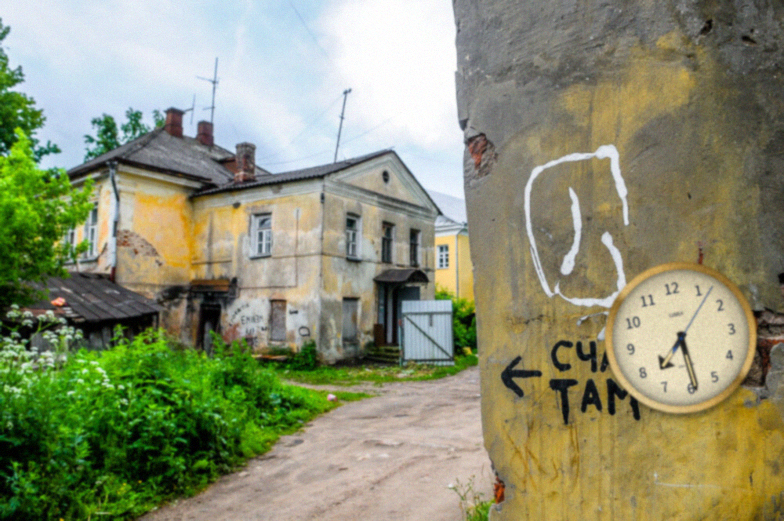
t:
7:29:07
